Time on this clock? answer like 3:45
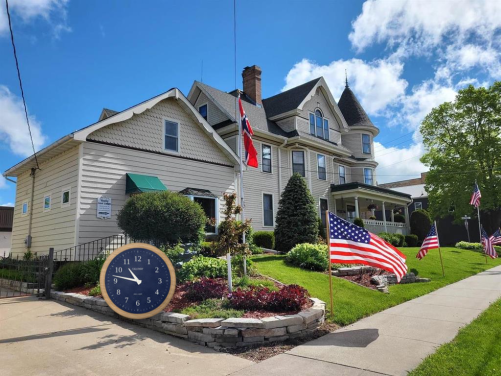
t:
10:47
